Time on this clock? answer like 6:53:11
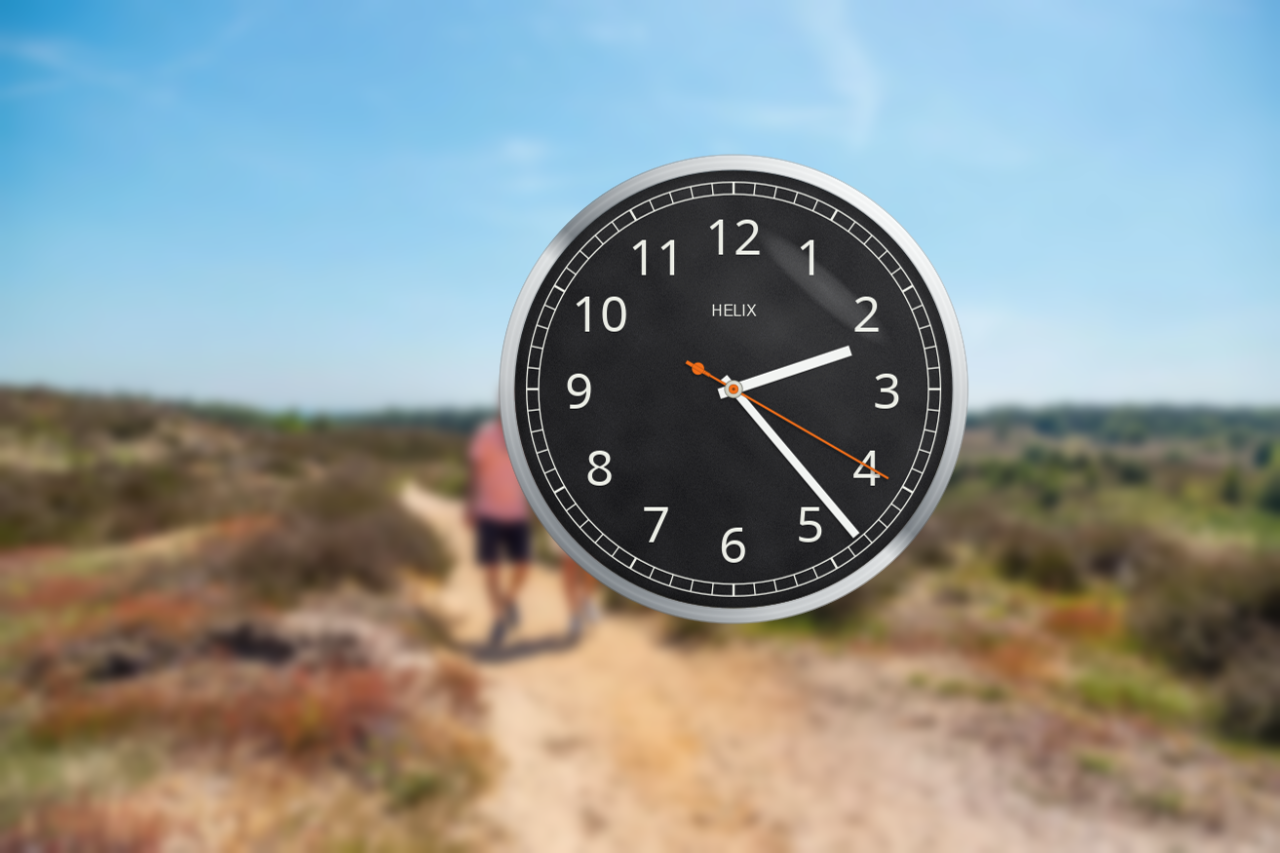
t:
2:23:20
